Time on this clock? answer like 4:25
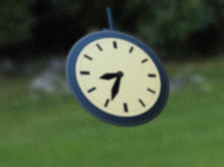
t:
8:34
